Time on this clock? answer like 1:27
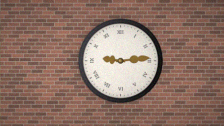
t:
9:14
